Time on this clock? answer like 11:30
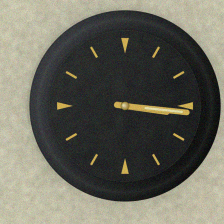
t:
3:16
